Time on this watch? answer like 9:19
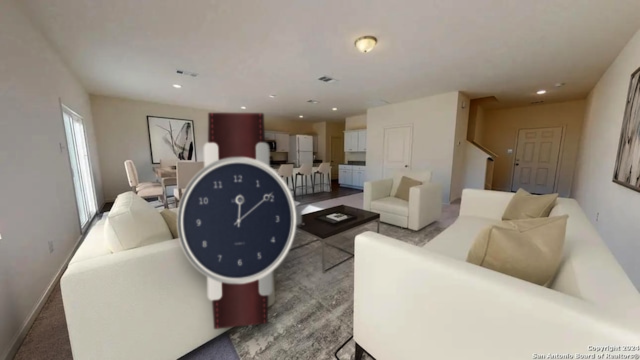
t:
12:09
